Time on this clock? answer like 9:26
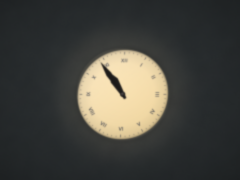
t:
10:54
